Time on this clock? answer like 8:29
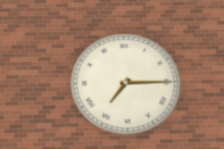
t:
7:15
